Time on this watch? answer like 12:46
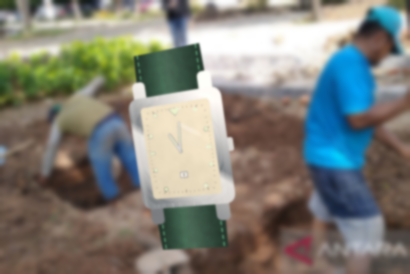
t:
11:01
